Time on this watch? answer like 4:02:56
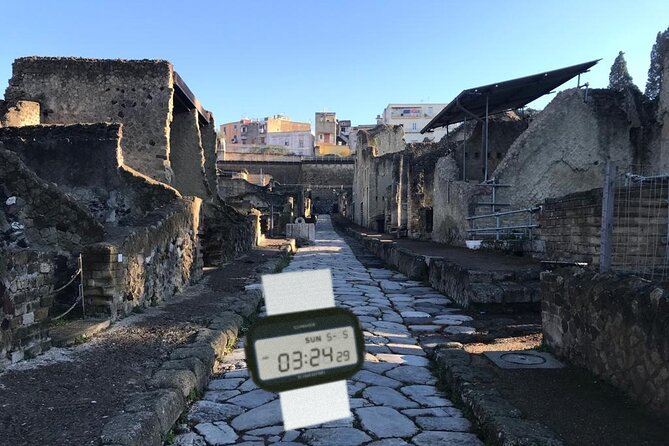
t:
3:24:29
